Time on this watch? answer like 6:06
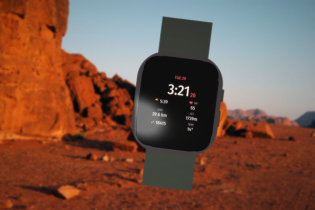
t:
3:21
